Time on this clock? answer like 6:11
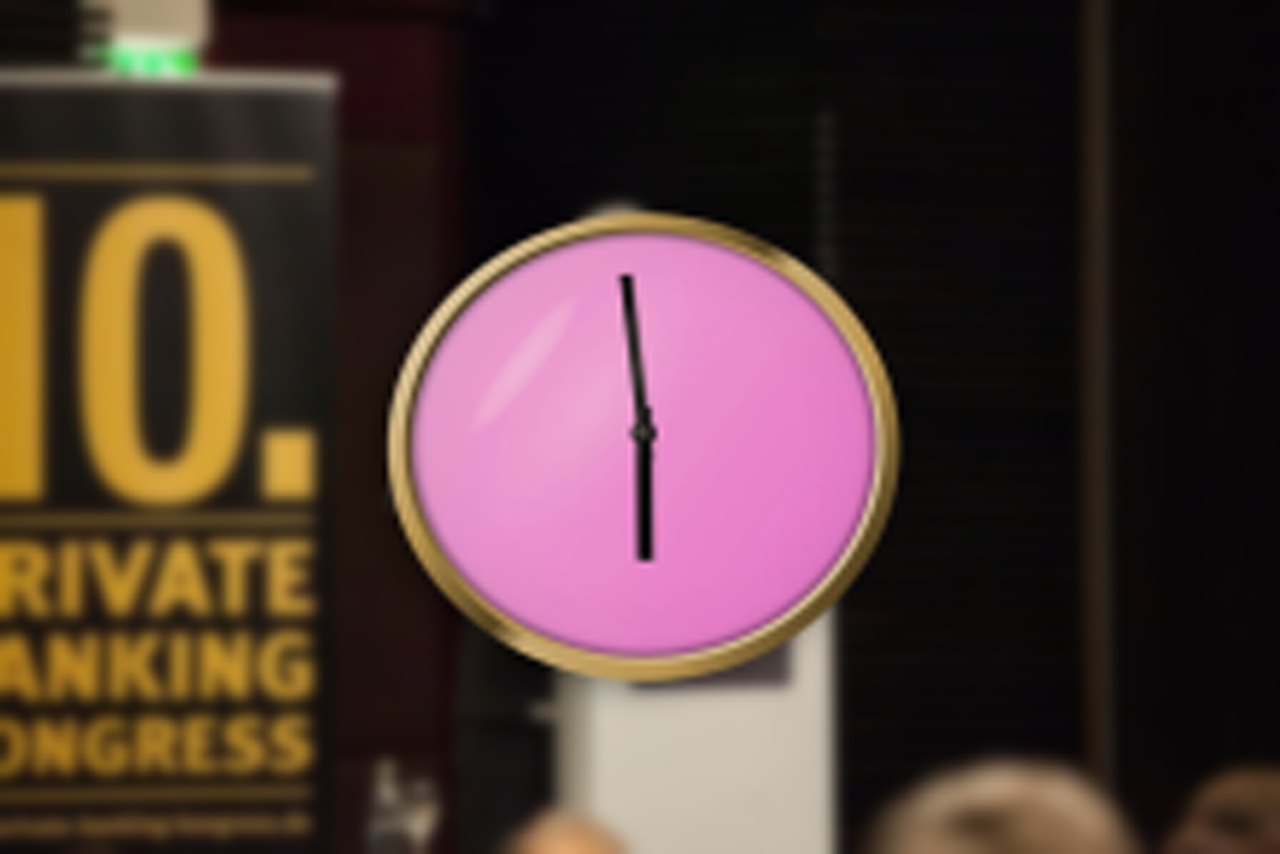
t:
5:59
